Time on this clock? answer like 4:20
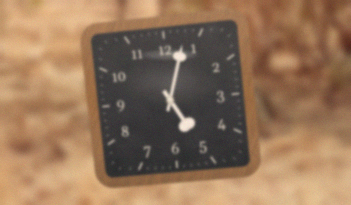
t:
5:03
